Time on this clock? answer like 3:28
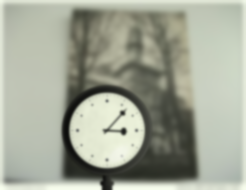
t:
3:07
